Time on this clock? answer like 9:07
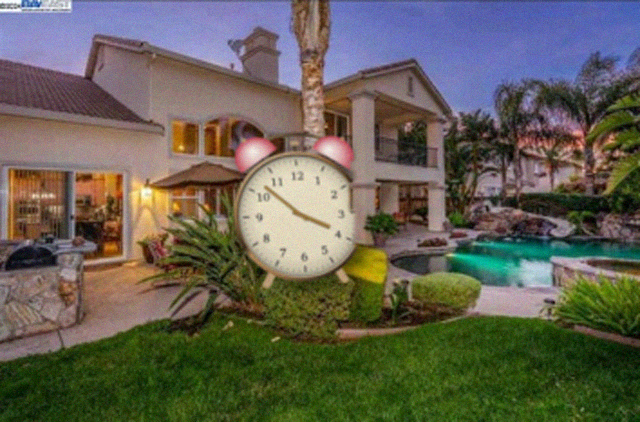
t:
3:52
